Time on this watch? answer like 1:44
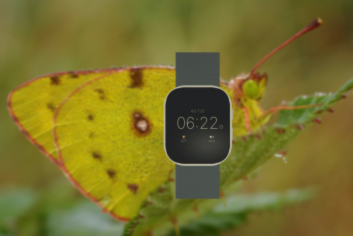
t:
6:22
